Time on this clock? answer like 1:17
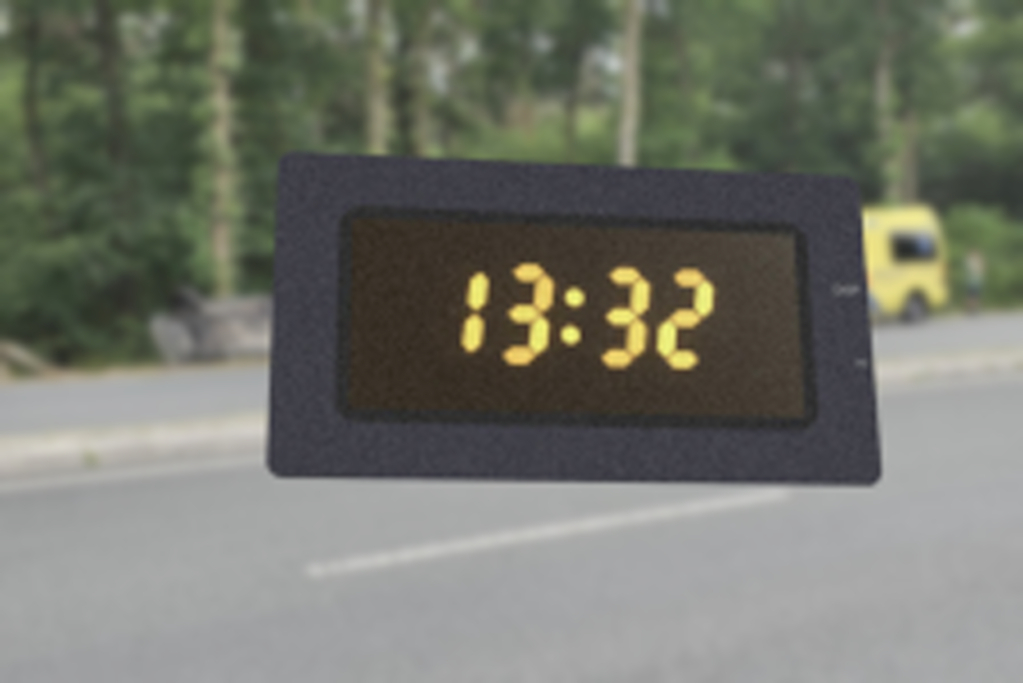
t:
13:32
